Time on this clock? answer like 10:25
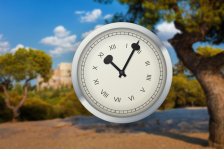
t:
11:08
